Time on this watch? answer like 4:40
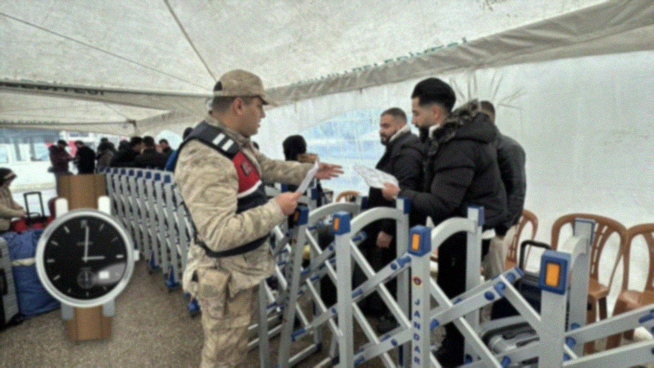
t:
3:01
